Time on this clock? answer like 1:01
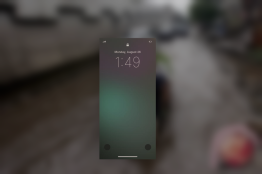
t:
1:49
